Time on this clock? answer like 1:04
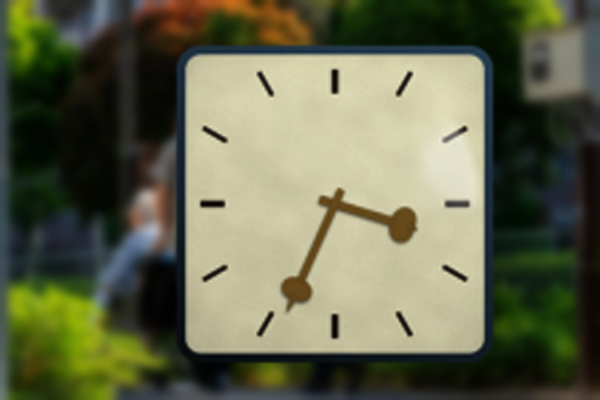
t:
3:34
